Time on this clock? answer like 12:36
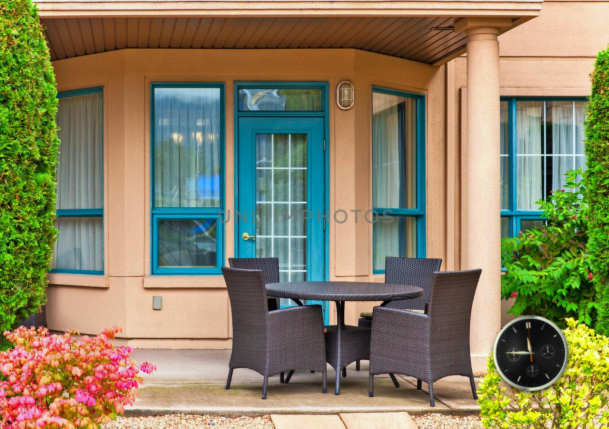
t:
11:46
